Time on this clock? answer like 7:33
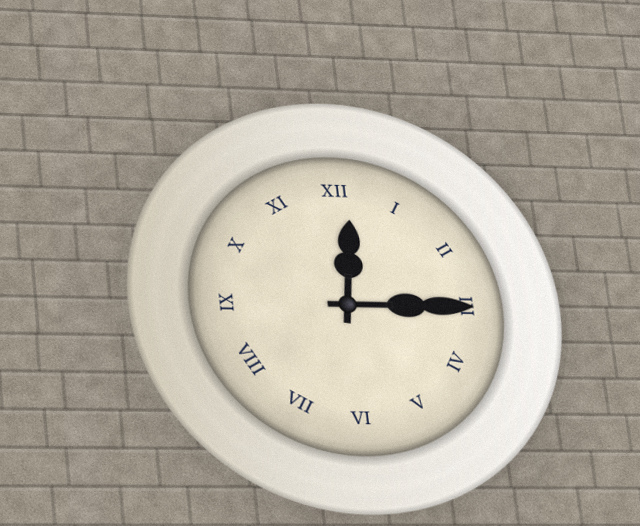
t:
12:15
